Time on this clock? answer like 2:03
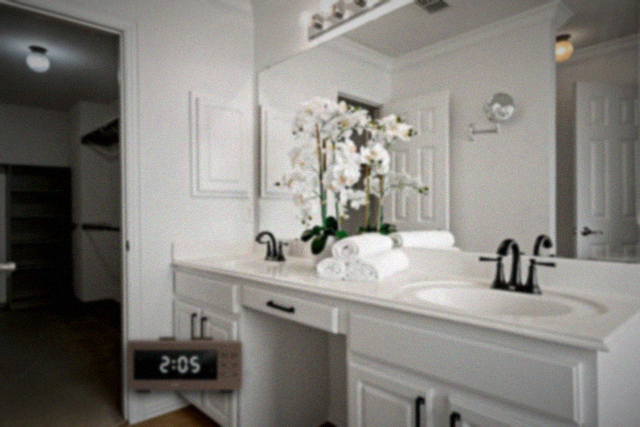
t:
2:05
